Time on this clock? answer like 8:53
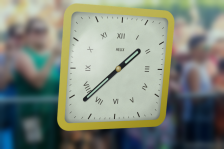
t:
1:38
